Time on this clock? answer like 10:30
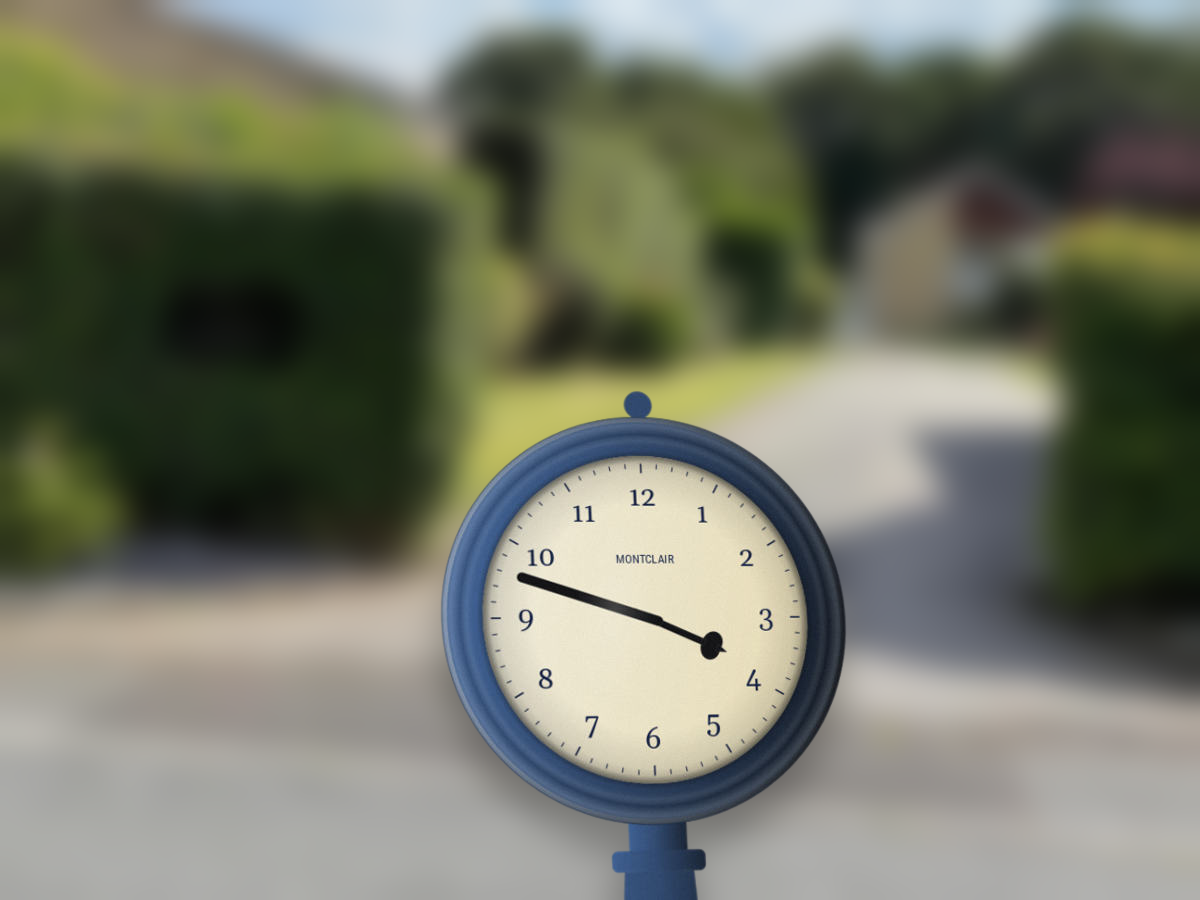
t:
3:48
